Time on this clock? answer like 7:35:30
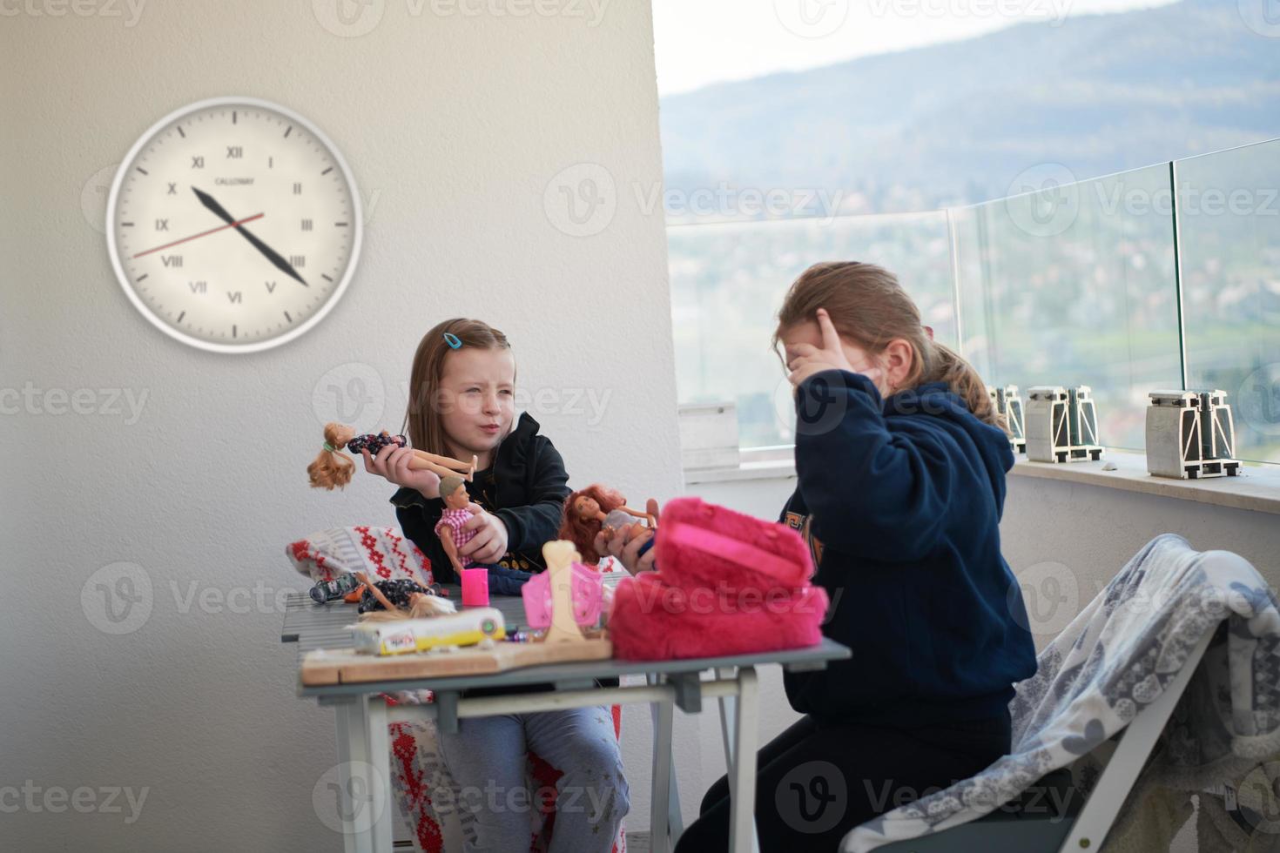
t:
10:21:42
